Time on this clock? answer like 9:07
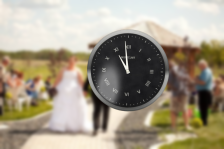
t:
10:59
